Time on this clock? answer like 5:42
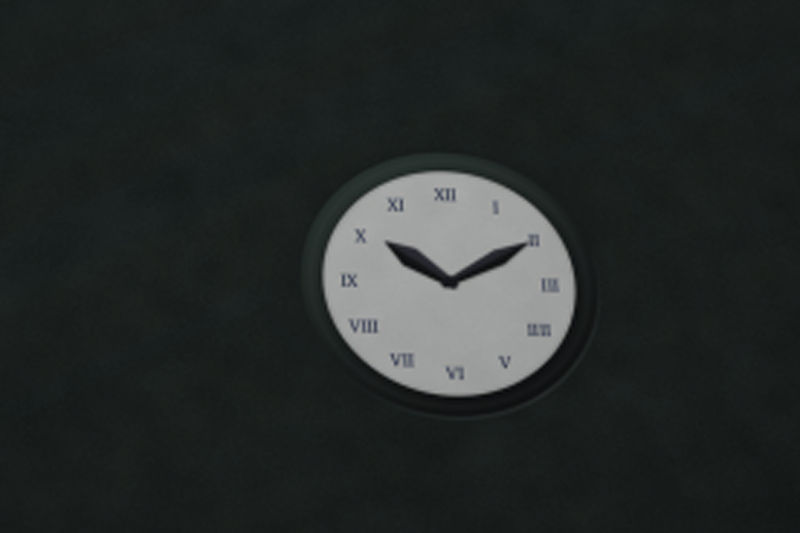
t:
10:10
